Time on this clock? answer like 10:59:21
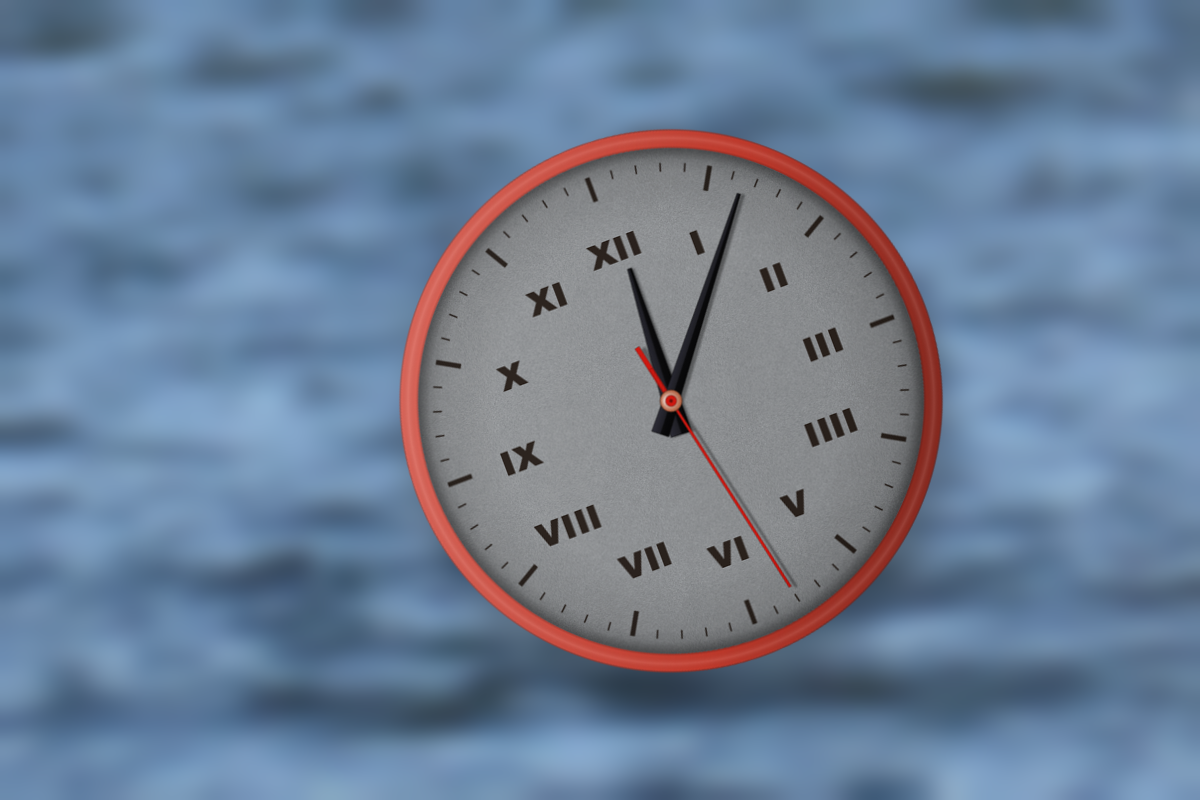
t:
12:06:28
